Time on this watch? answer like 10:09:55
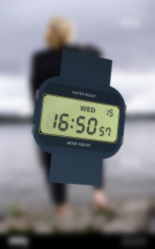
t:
16:50:57
